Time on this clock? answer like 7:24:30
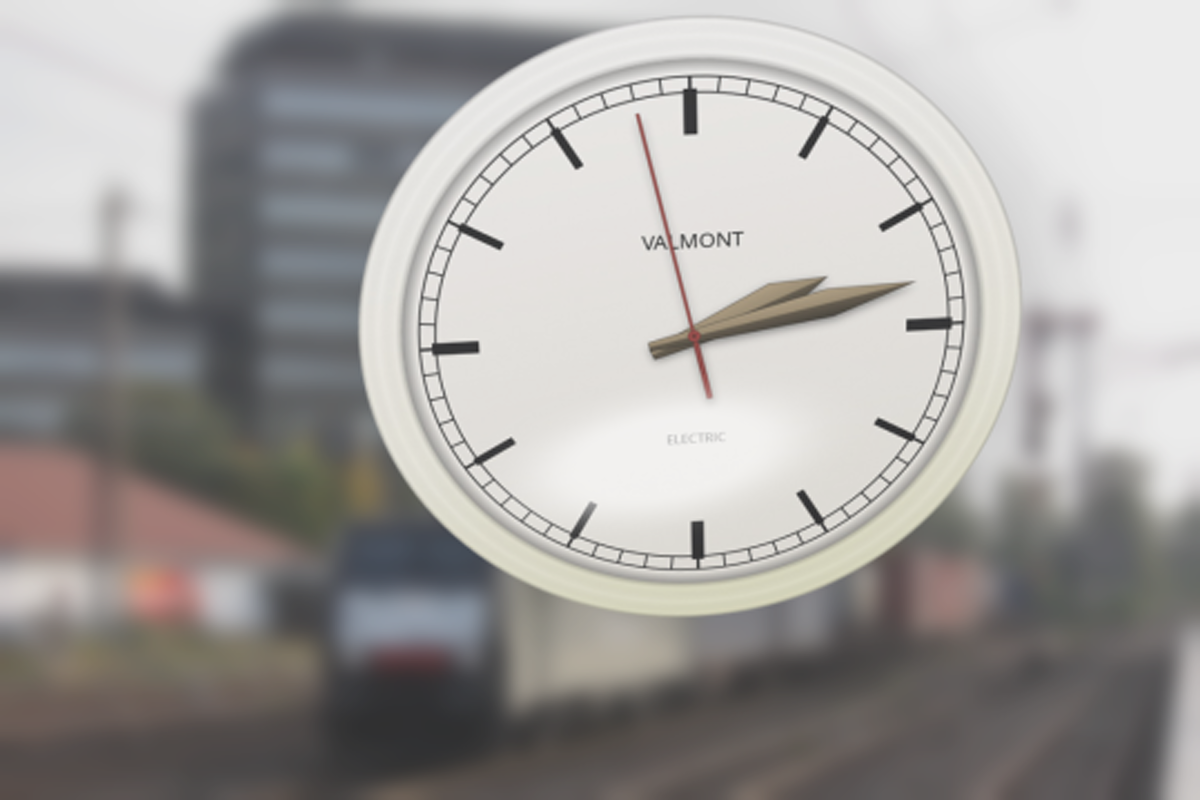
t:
2:12:58
